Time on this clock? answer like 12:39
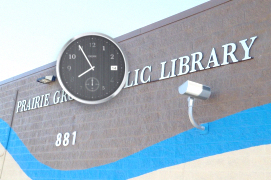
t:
7:55
